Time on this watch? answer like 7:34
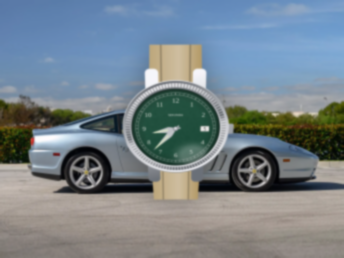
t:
8:37
